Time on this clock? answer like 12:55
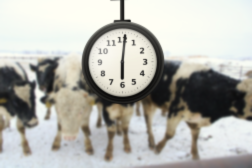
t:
6:01
